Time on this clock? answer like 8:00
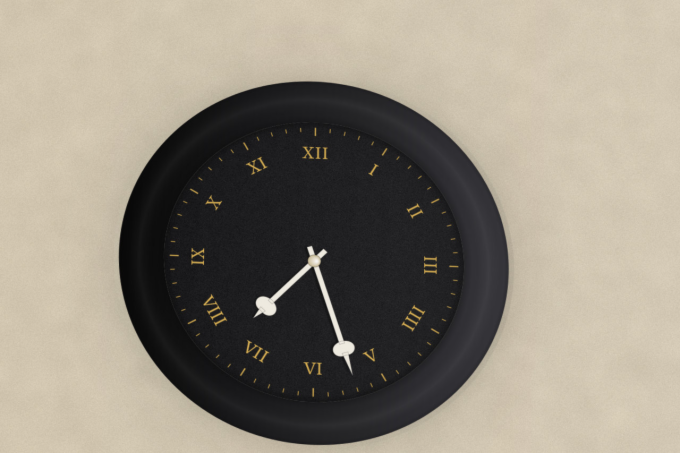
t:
7:27
